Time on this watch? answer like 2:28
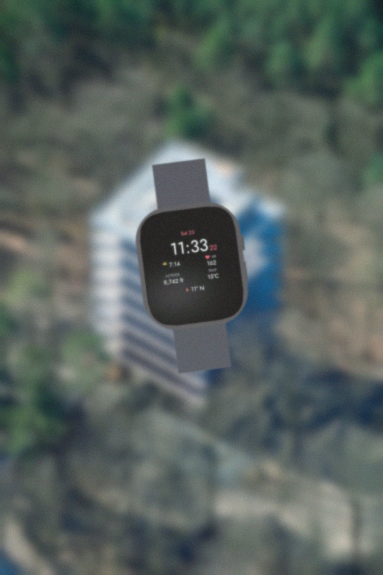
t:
11:33
